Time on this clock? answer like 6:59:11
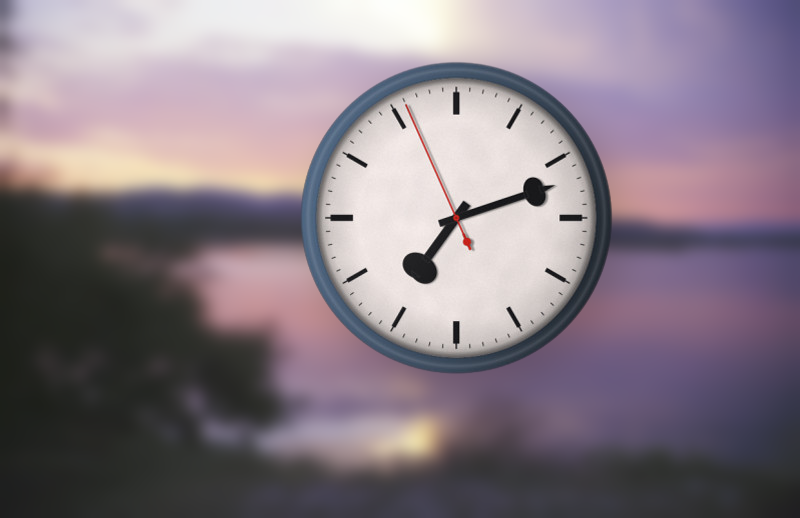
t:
7:11:56
